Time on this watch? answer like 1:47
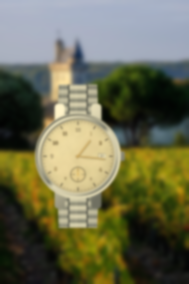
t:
1:16
